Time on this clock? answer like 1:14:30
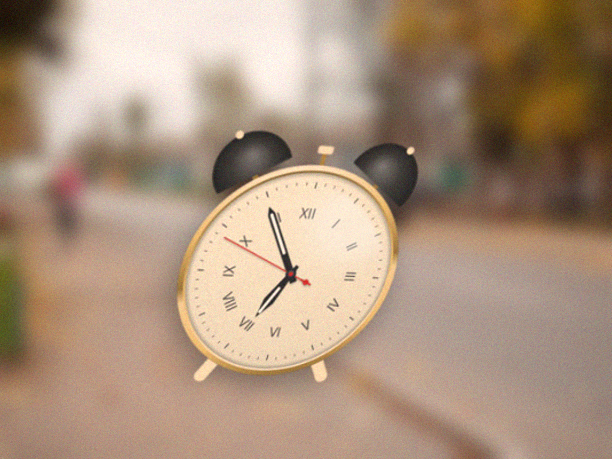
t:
6:54:49
